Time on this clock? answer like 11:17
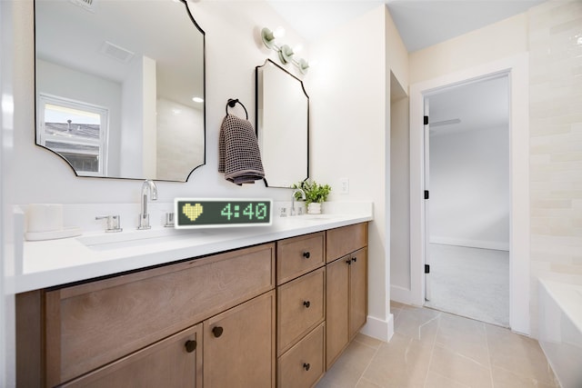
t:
4:40
